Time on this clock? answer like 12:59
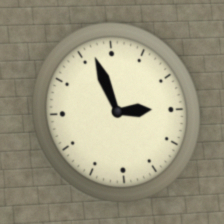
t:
2:57
